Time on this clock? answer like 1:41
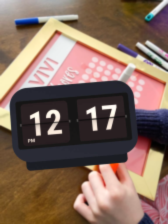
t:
12:17
